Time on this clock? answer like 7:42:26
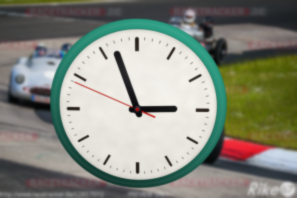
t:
2:56:49
